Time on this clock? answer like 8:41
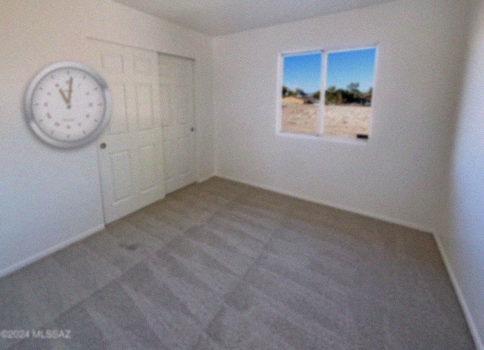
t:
11:01
